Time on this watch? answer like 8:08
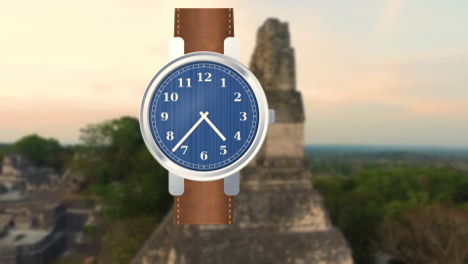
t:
4:37
